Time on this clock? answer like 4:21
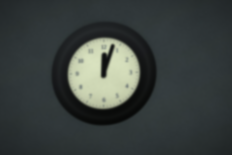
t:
12:03
